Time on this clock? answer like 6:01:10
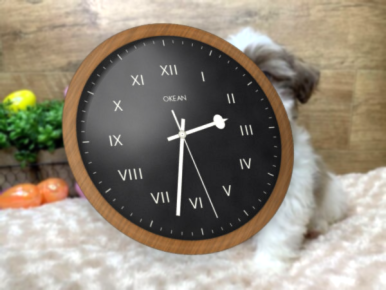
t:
2:32:28
